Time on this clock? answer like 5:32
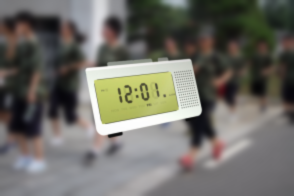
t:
12:01
